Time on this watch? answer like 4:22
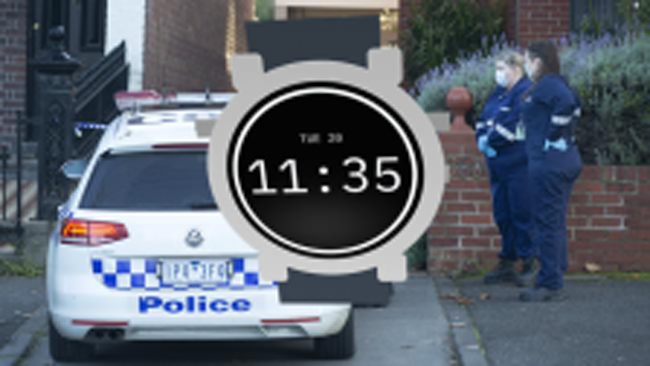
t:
11:35
